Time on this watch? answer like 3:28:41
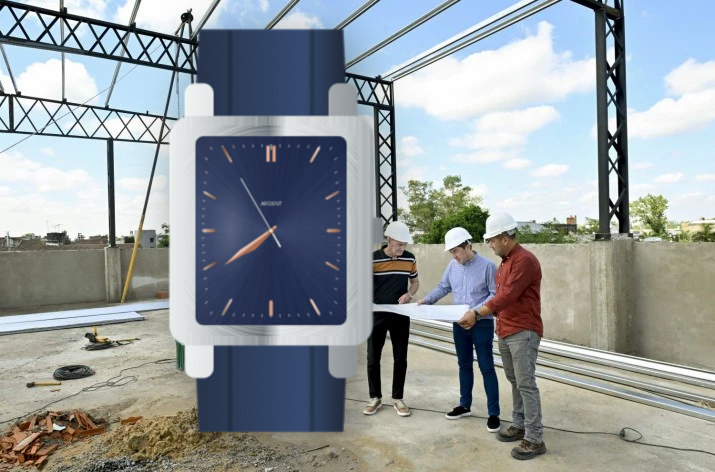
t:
7:38:55
